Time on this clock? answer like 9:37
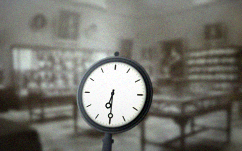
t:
6:30
